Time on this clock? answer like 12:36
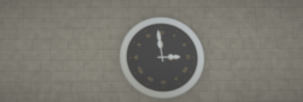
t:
2:59
